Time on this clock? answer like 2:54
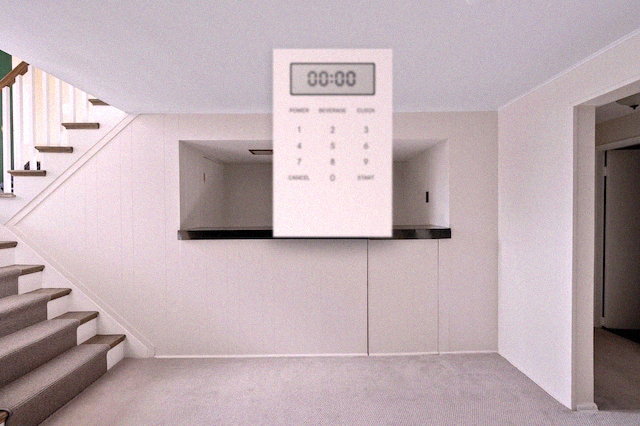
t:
0:00
